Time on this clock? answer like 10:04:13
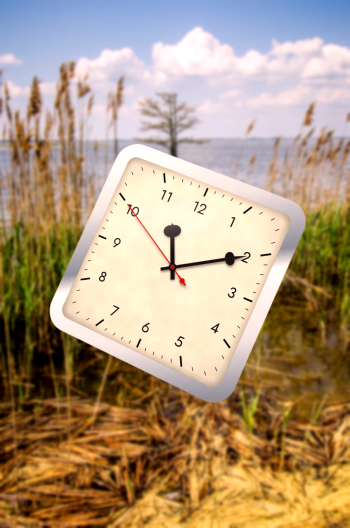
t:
11:09:50
